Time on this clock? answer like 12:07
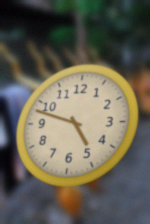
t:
4:48
